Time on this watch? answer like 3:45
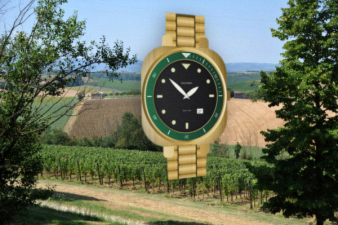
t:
1:52
